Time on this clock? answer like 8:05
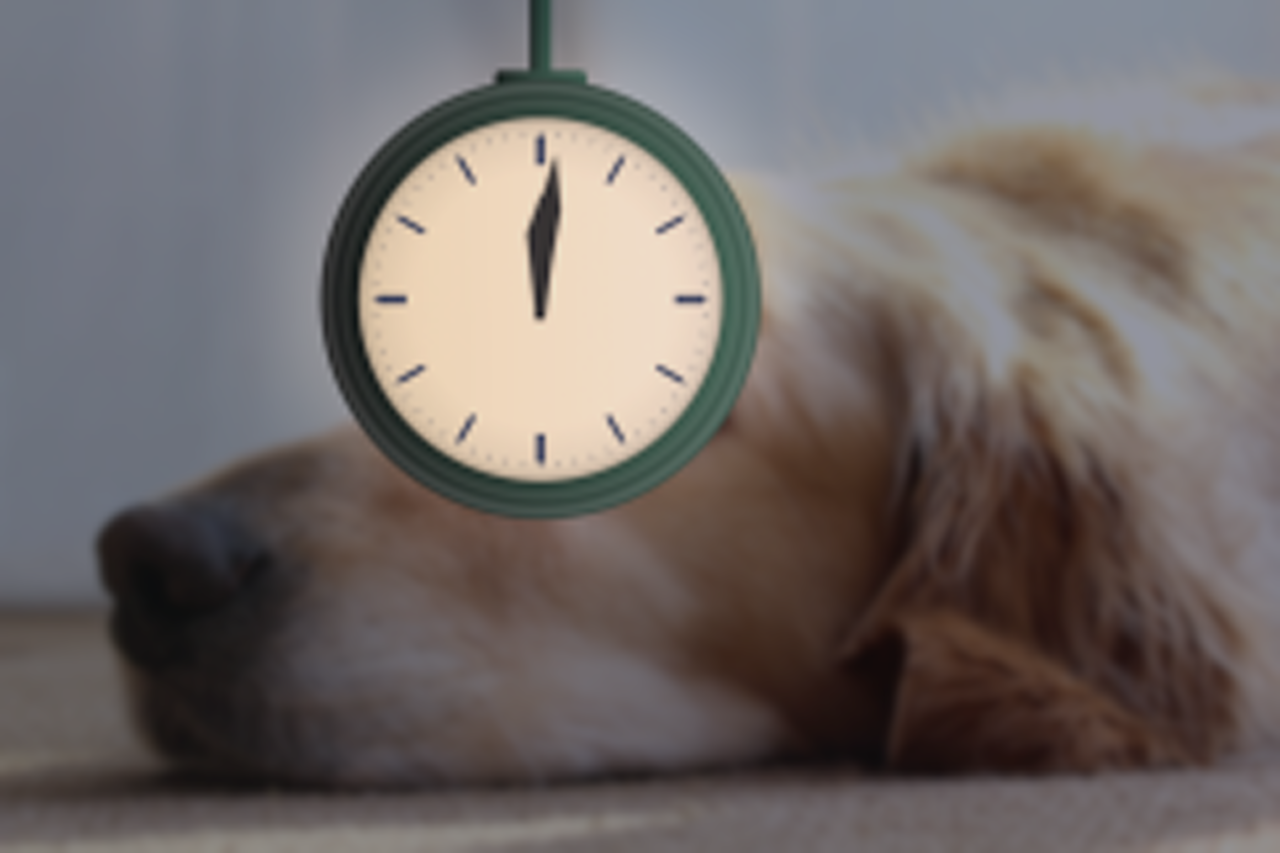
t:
12:01
